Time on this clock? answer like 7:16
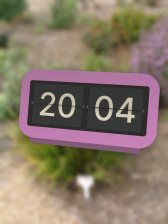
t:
20:04
